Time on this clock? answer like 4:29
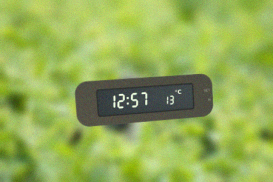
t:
12:57
